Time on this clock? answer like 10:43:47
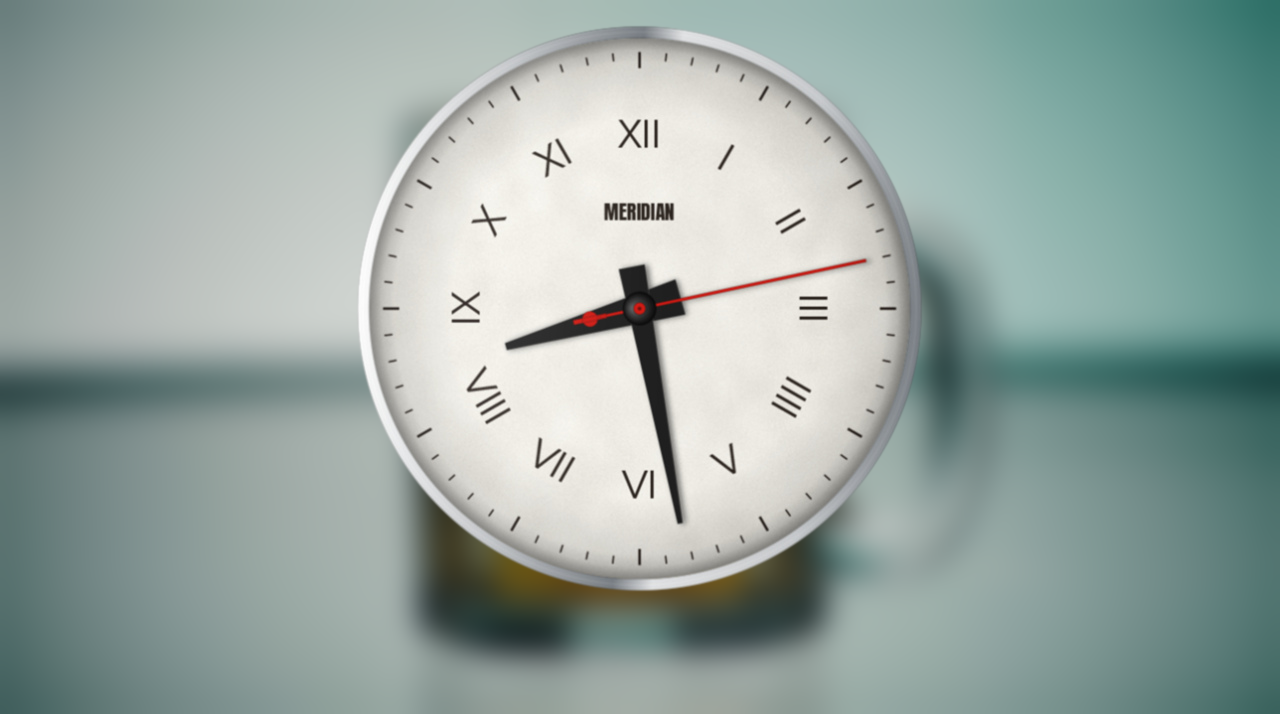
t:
8:28:13
